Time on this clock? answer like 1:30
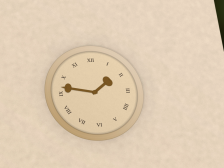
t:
1:47
